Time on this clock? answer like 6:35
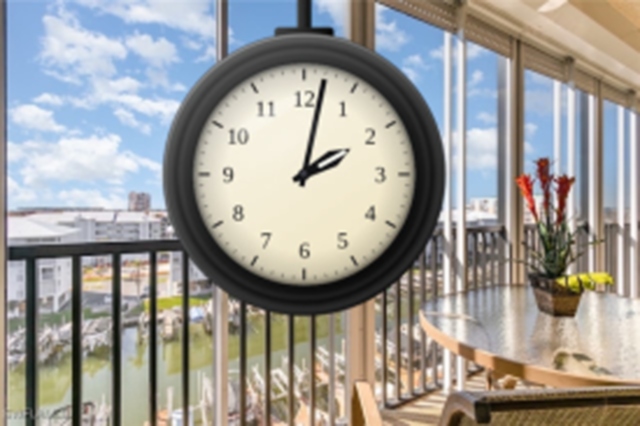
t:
2:02
